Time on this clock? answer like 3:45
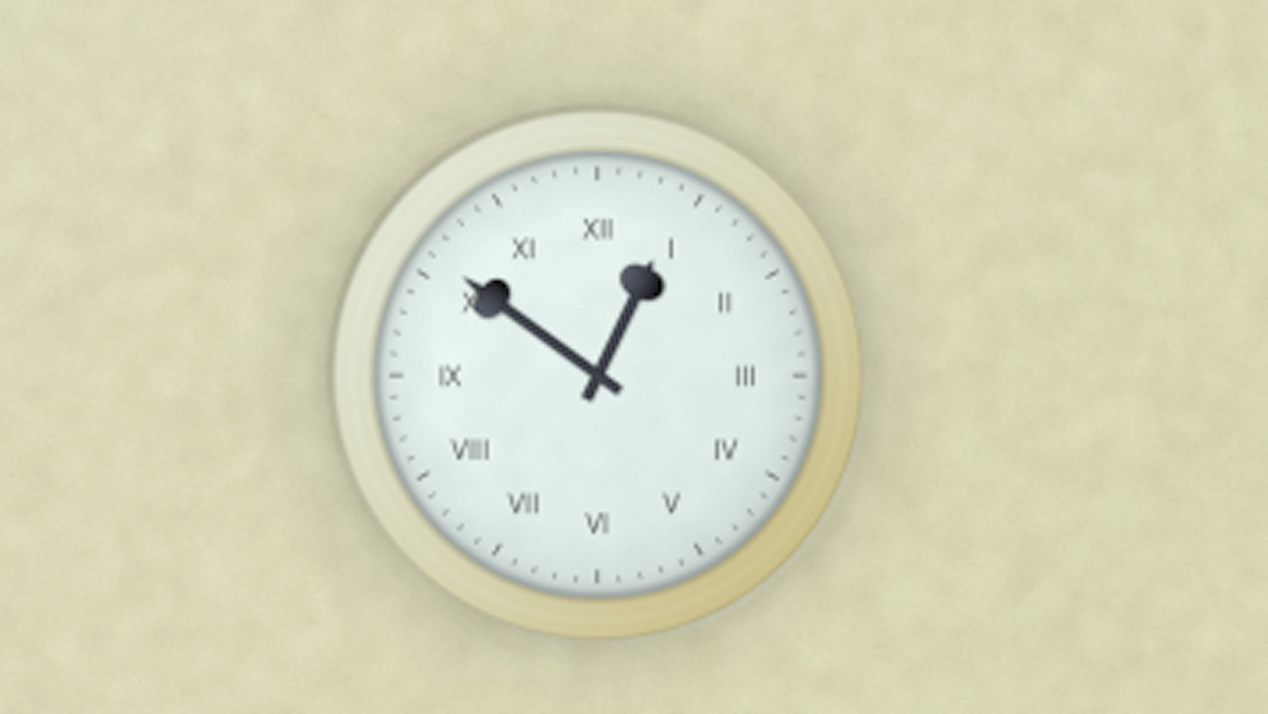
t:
12:51
